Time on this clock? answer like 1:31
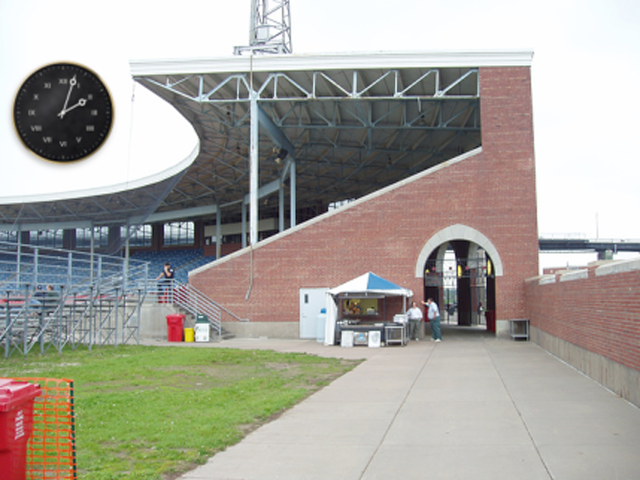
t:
2:03
